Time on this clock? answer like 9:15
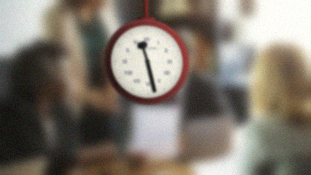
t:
11:28
